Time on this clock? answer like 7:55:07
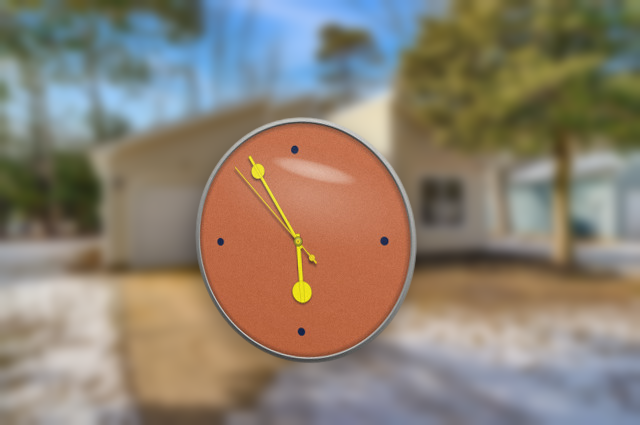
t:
5:54:53
